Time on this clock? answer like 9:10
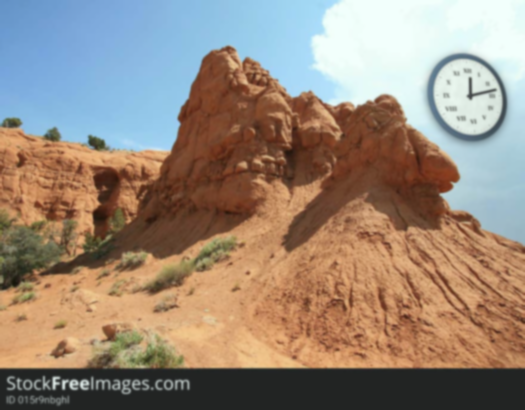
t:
12:13
